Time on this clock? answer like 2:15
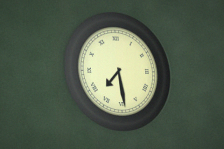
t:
7:29
